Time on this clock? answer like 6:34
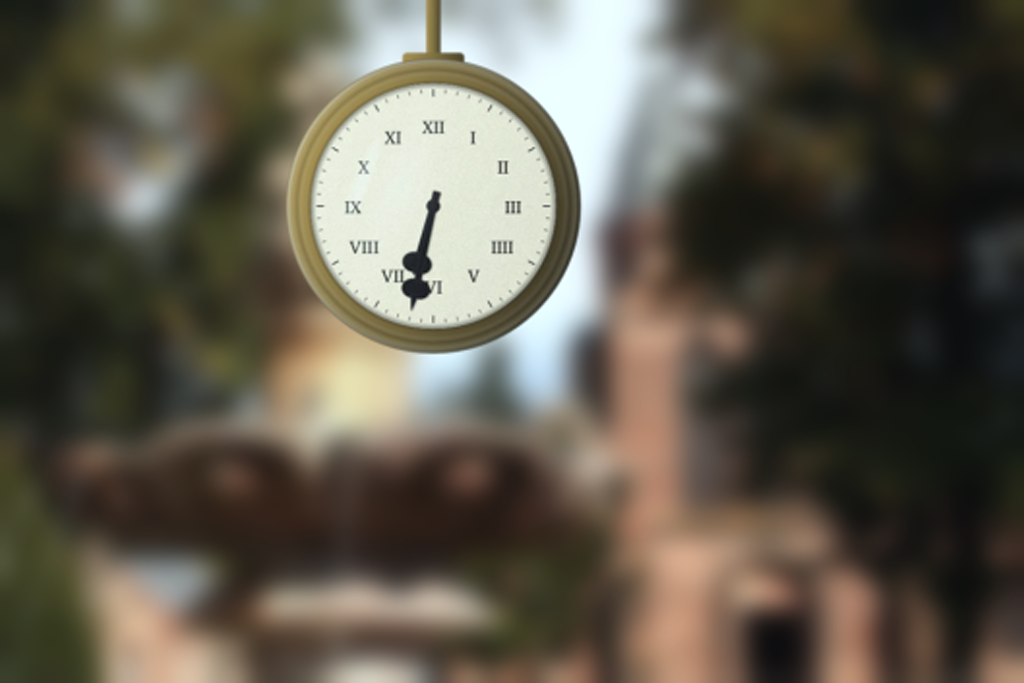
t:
6:32
